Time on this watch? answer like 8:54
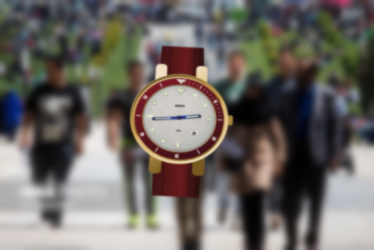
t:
2:44
